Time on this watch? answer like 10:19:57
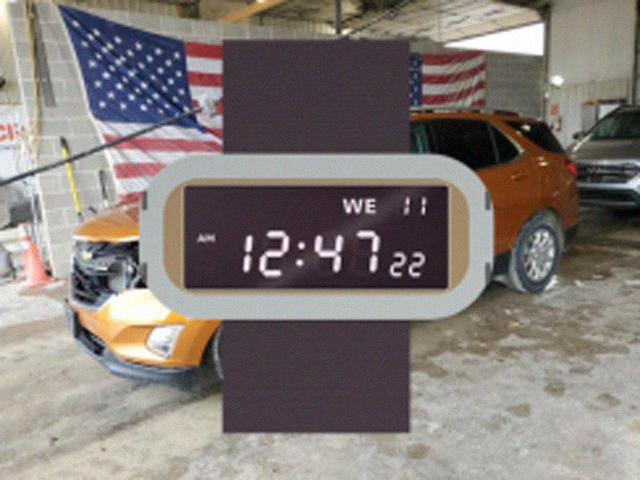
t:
12:47:22
